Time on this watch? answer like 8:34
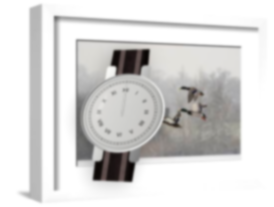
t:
12:00
